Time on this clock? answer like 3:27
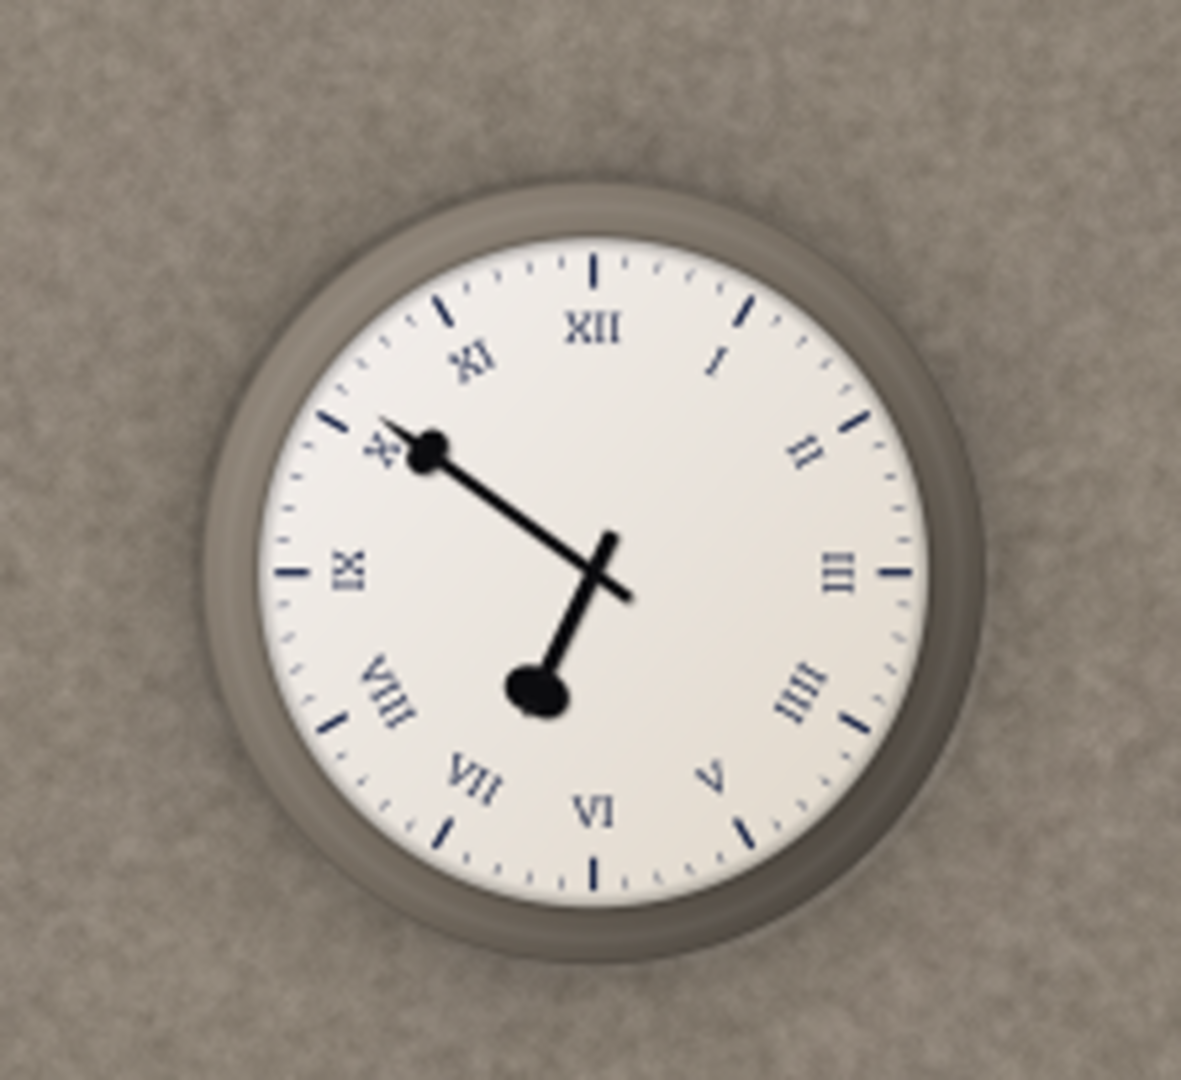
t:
6:51
